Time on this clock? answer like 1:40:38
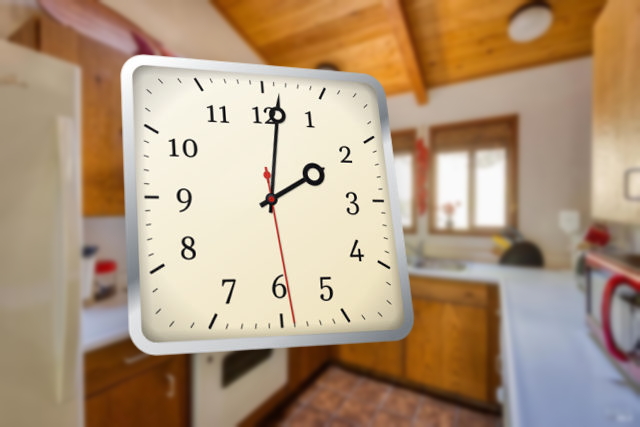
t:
2:01:29
